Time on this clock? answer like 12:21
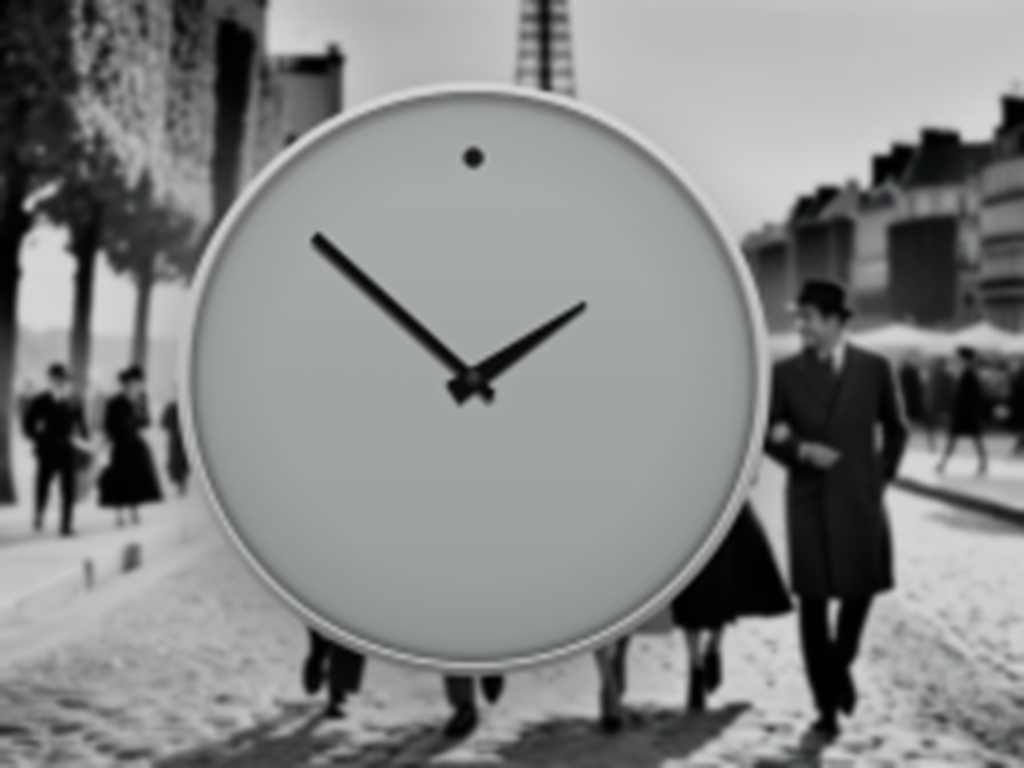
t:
1:52
